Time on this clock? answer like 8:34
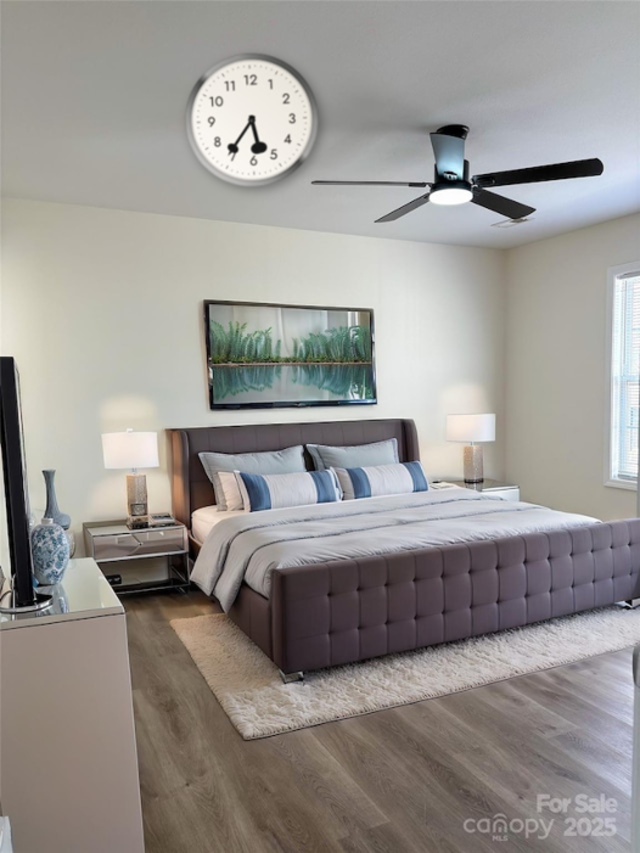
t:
5:36
